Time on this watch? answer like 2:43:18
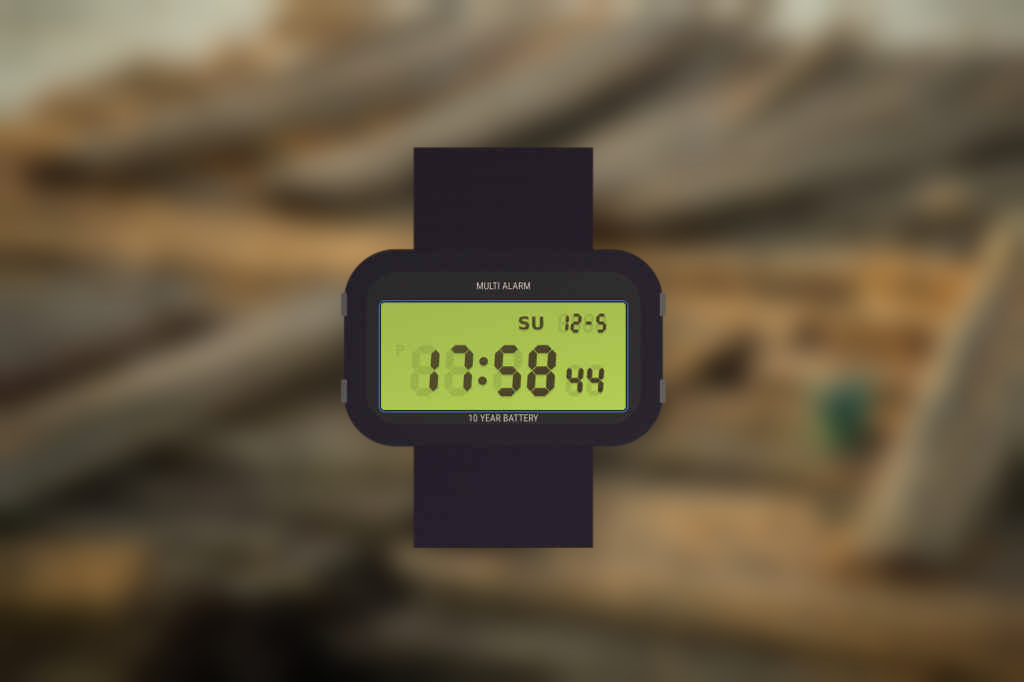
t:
17:58:44
